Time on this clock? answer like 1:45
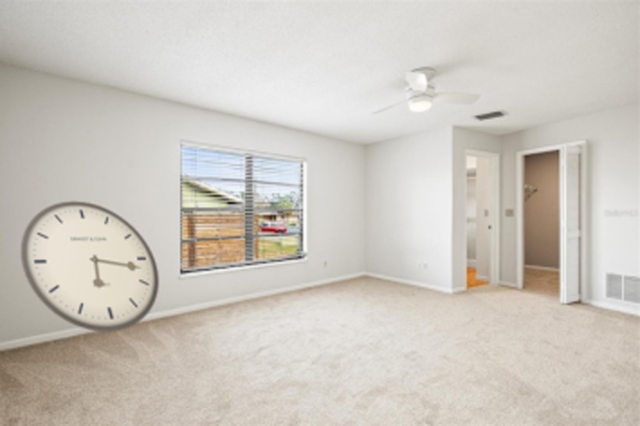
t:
6:17
